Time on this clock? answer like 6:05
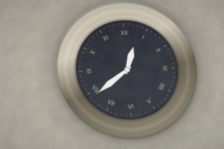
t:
12:39
